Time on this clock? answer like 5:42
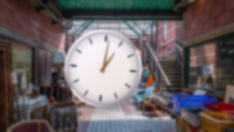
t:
1:01
